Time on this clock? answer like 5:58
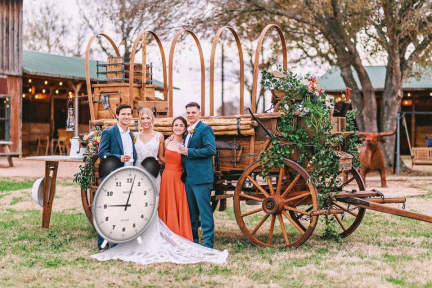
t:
9:02
